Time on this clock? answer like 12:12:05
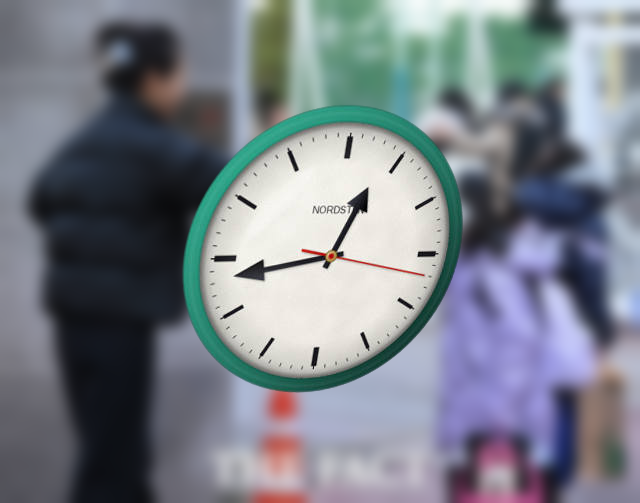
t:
12:43:17
